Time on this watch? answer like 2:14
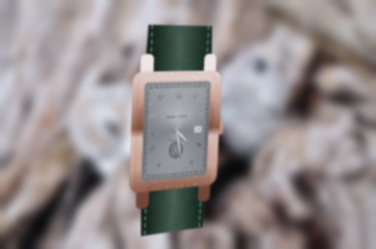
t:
4:28
